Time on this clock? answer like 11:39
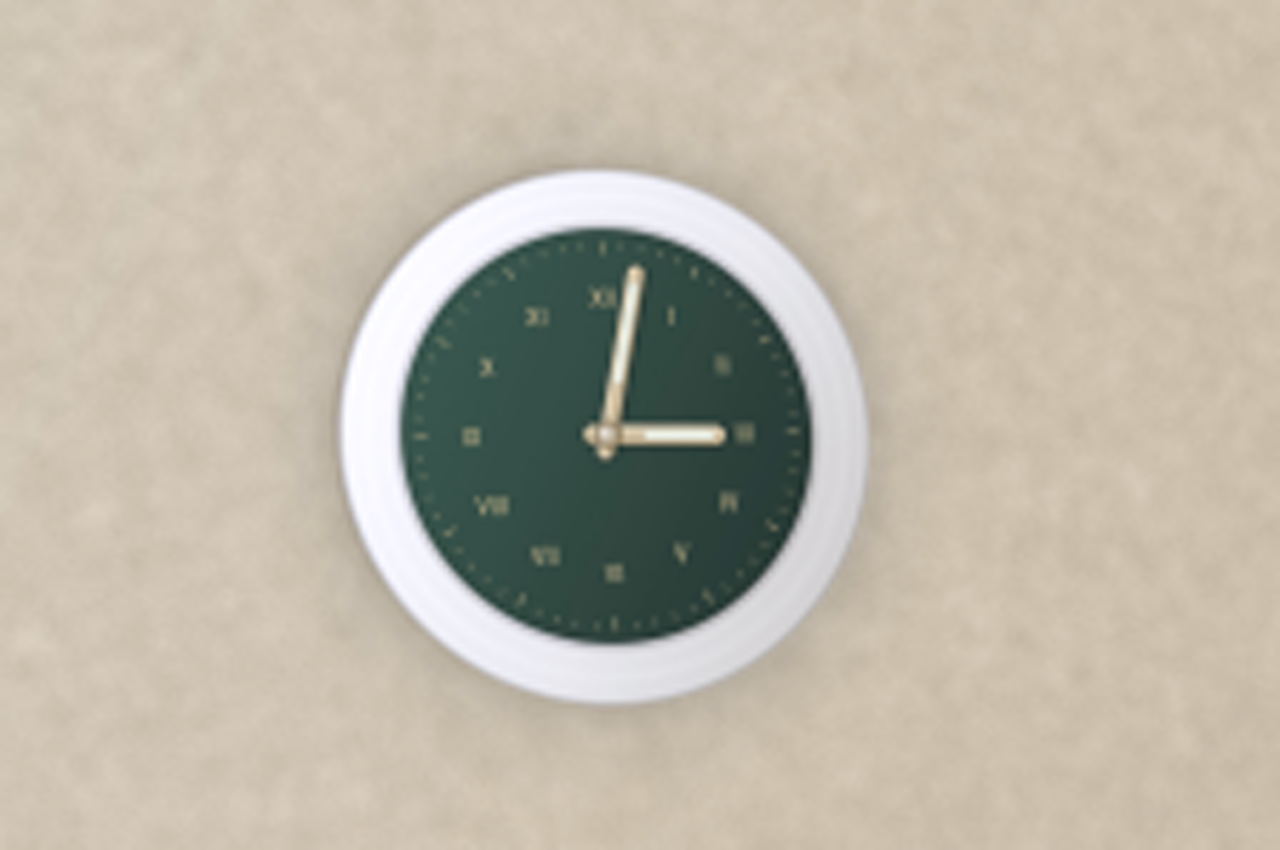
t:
3:02
